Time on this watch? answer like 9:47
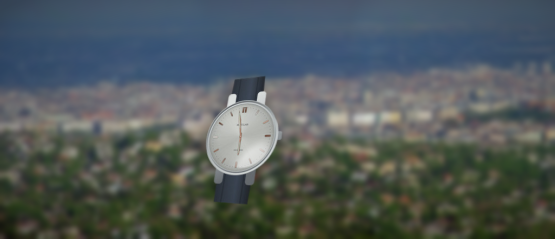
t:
5:58
